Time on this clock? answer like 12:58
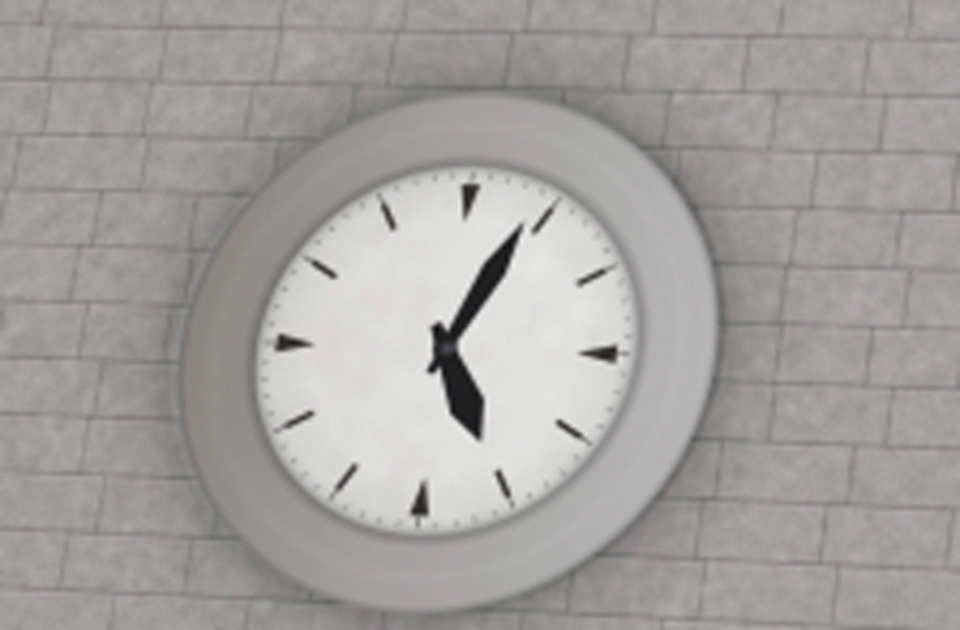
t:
5:04
